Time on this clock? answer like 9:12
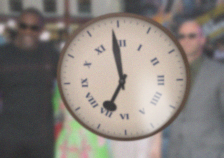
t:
6:59
